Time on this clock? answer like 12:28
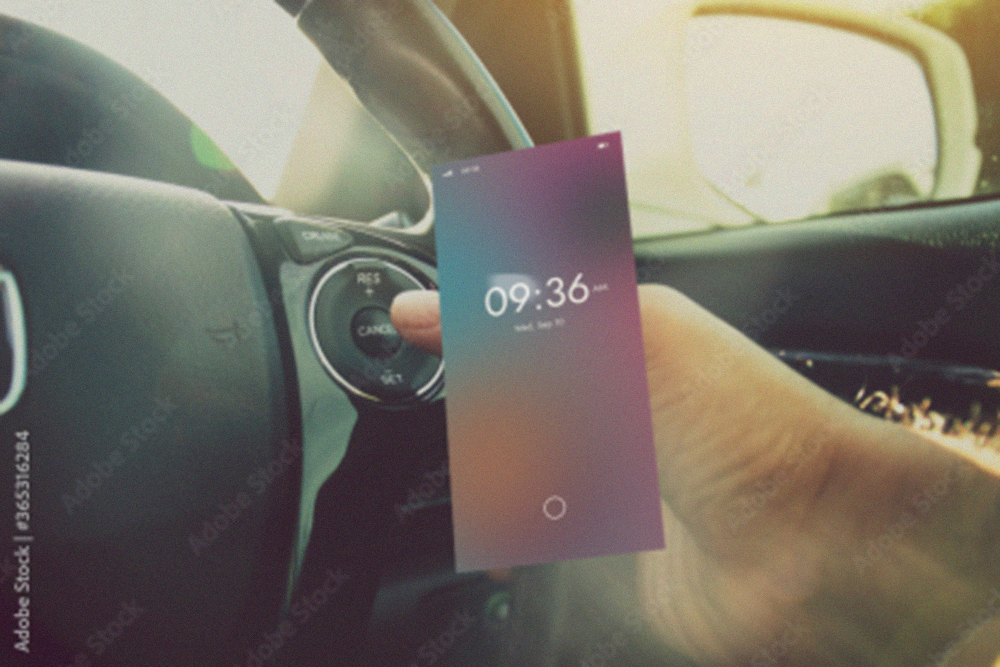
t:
9:36
